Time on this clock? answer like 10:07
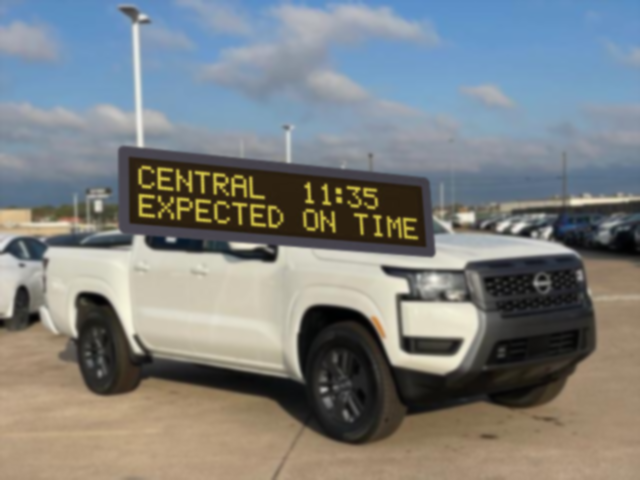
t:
11:35
